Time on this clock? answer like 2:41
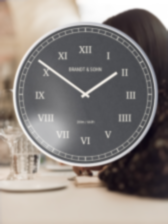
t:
1:51
